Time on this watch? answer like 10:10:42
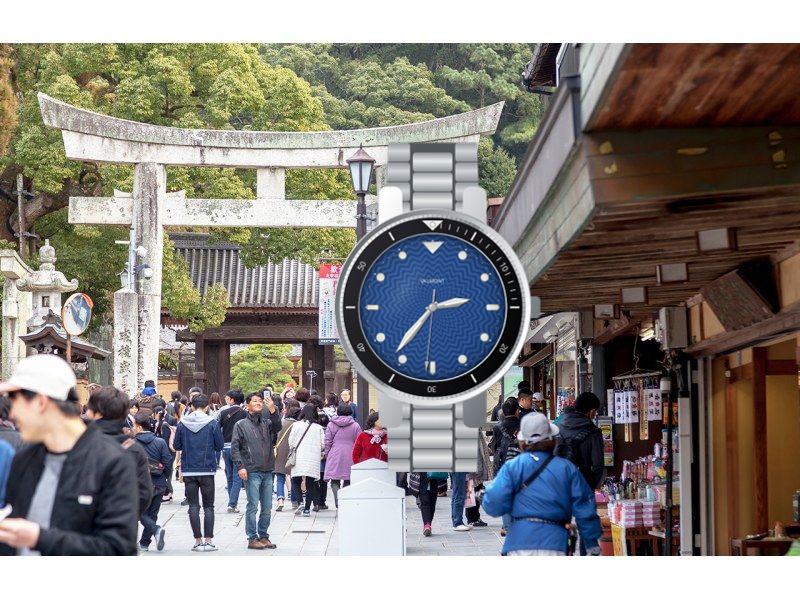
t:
2:36:31
